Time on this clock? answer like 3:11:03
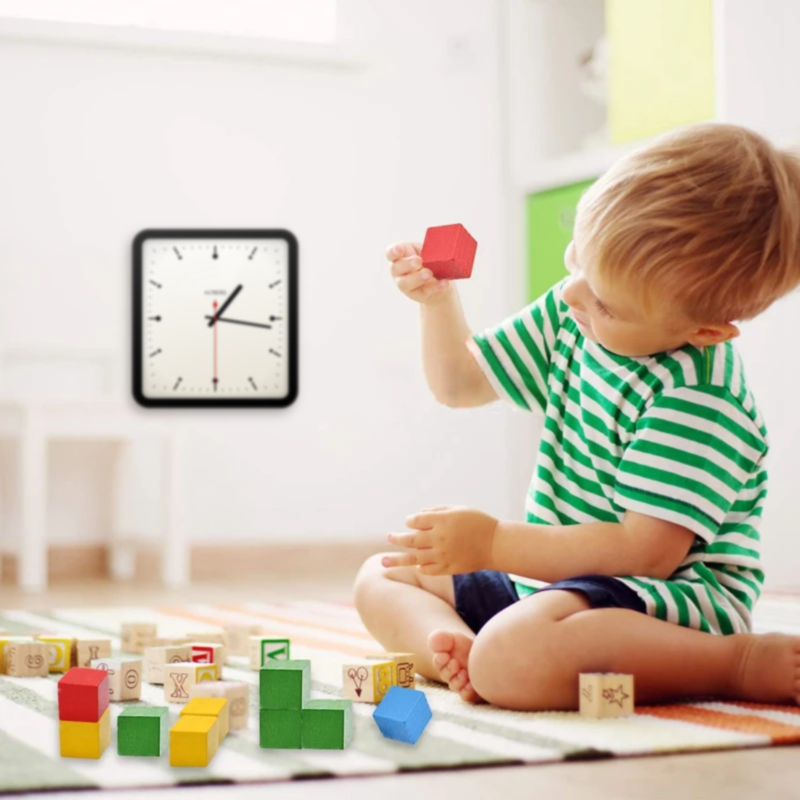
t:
1:16:30
